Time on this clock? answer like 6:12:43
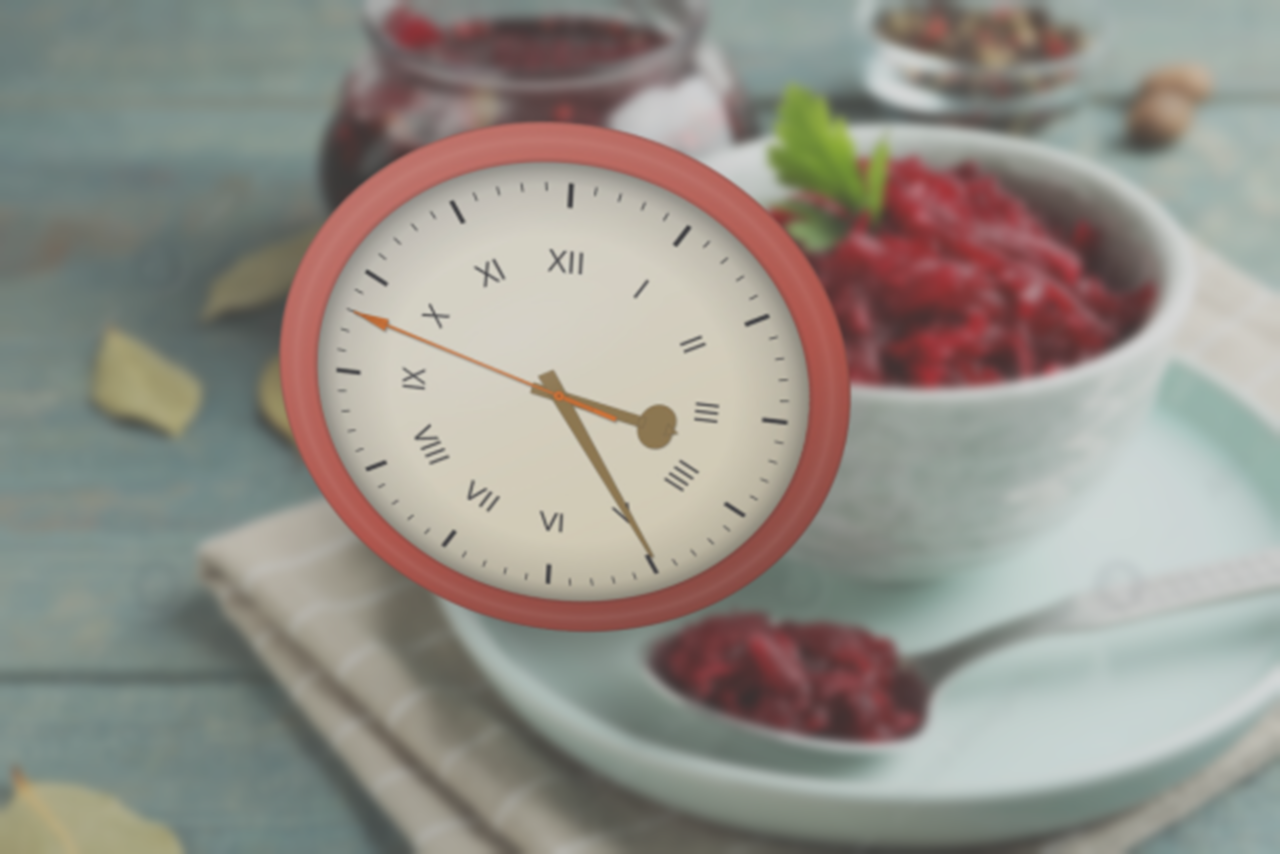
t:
3:24:48
